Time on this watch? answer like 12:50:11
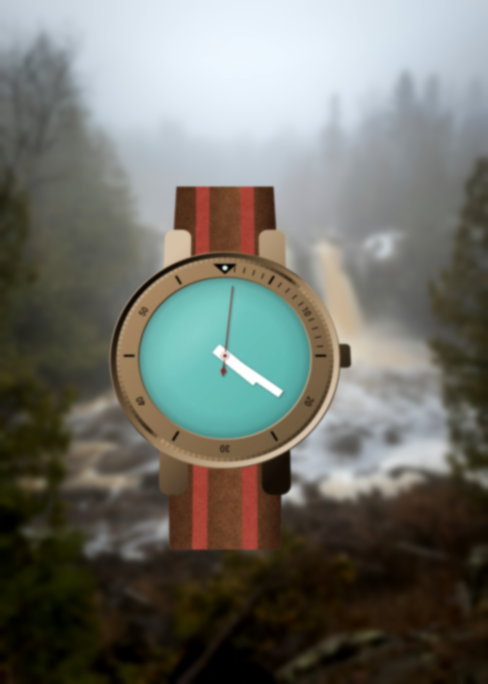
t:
4:21:01
